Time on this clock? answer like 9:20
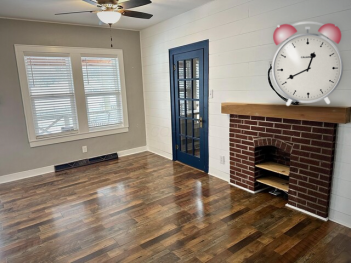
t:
12:41
